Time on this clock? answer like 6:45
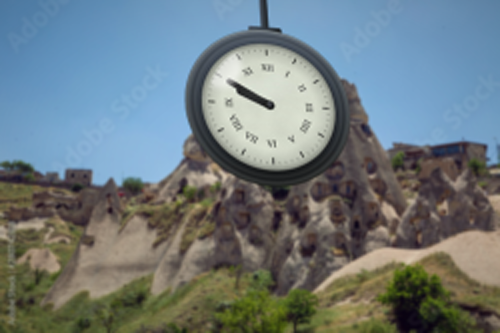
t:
9:50
